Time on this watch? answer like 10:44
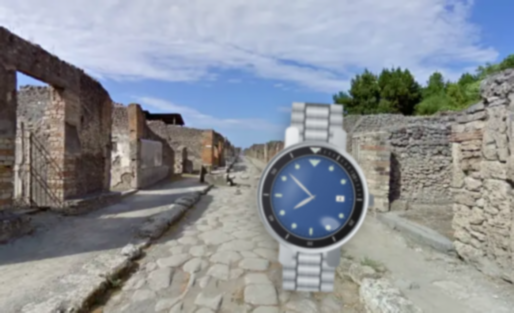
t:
7:52
